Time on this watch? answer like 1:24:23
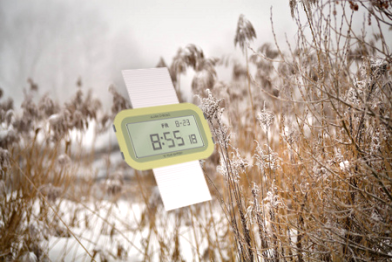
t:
8:55:18
